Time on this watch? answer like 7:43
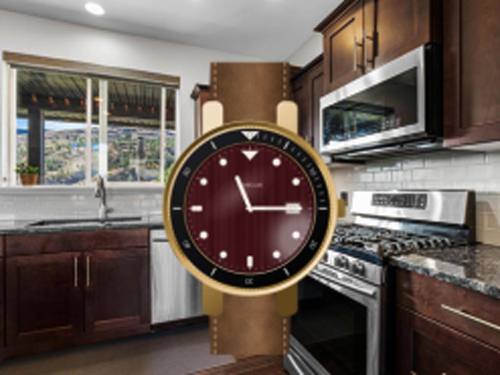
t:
11:15
